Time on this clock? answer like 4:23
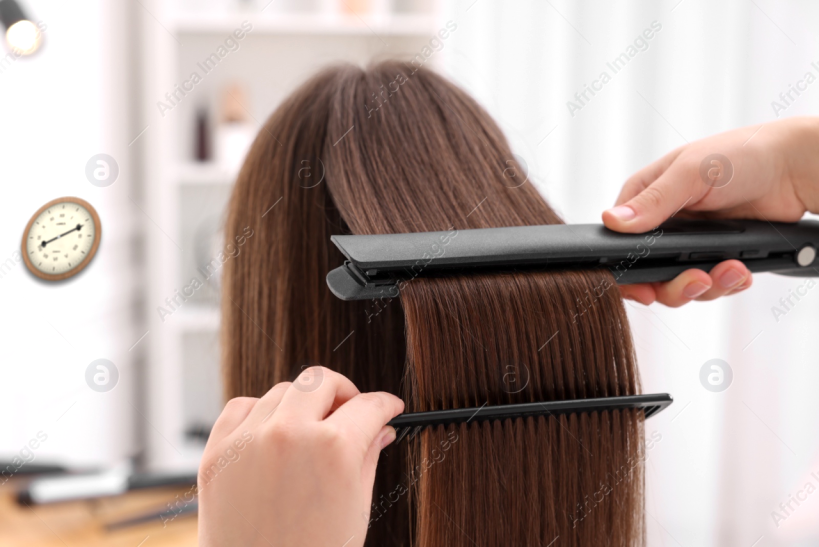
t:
8:11
